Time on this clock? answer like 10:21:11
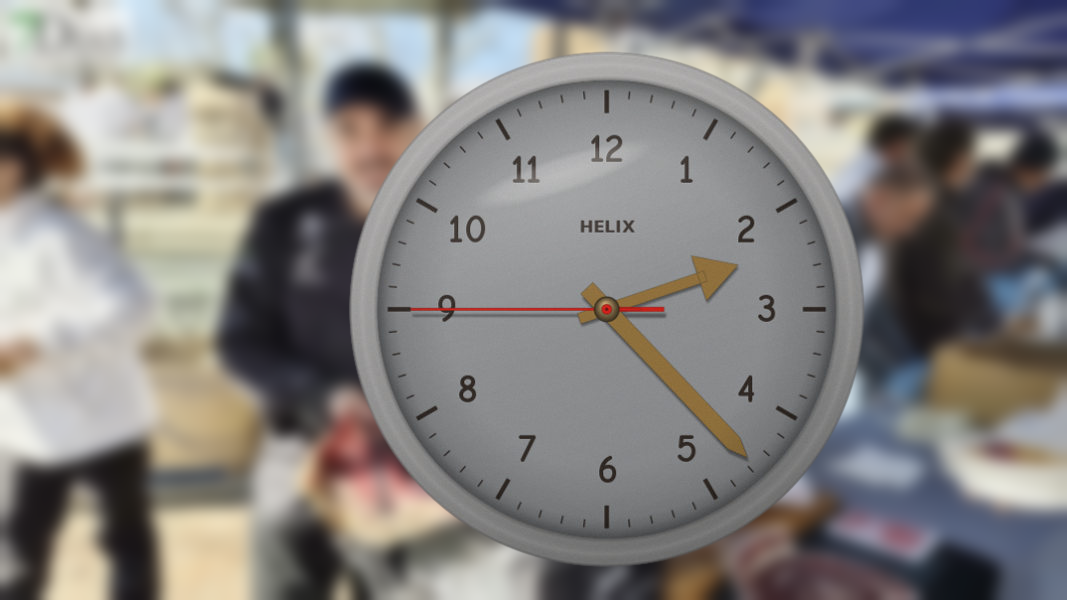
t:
2:22:45
